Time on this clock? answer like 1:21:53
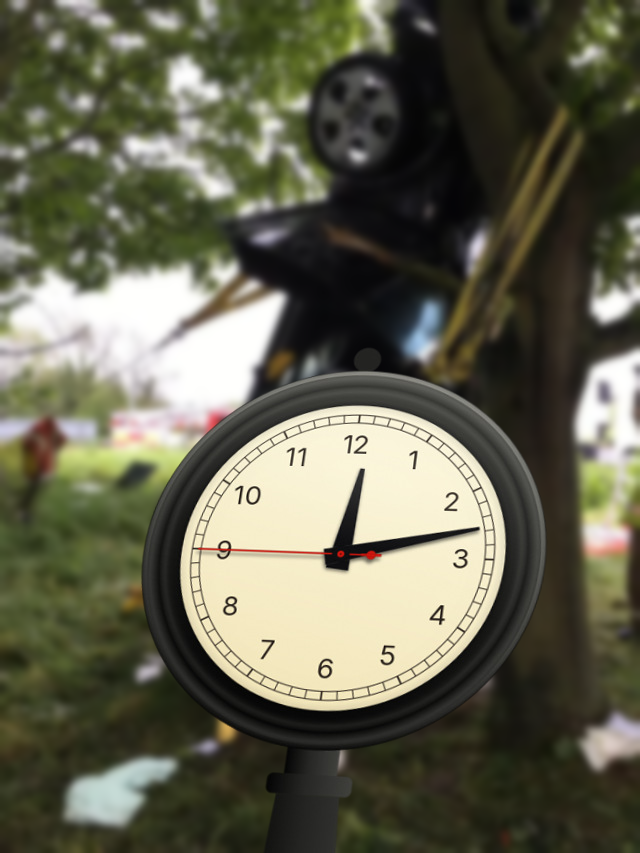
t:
12:12:45
